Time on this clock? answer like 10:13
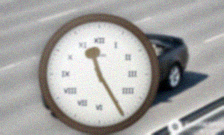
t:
11:25
